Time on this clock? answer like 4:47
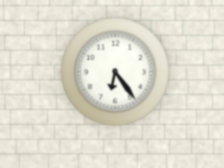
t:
6:24
